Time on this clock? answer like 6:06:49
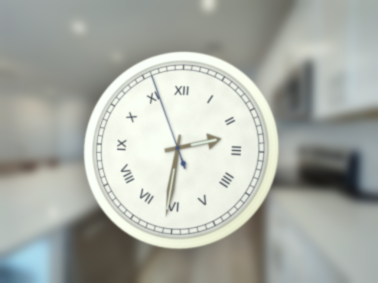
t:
2:30:56
